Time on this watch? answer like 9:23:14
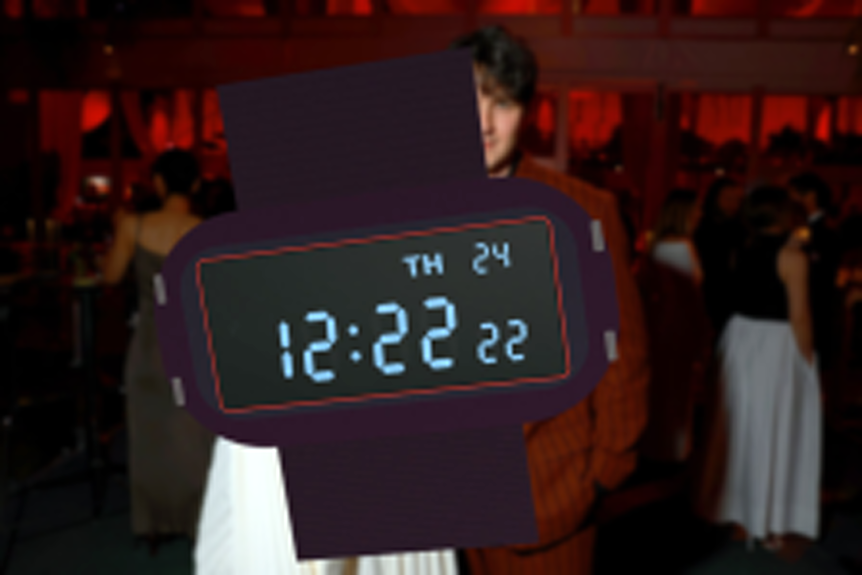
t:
12:22:22
